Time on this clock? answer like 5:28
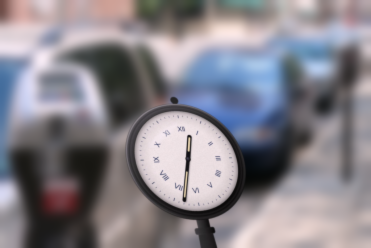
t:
12:33
